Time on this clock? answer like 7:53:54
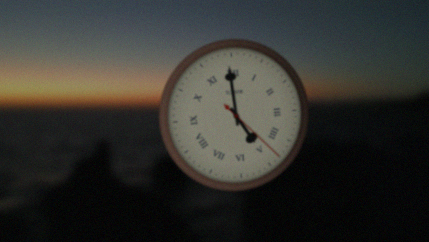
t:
4:59:23
